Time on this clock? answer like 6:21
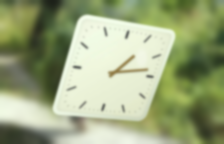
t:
1:13
